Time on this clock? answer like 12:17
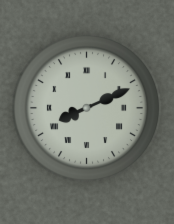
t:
8:11
